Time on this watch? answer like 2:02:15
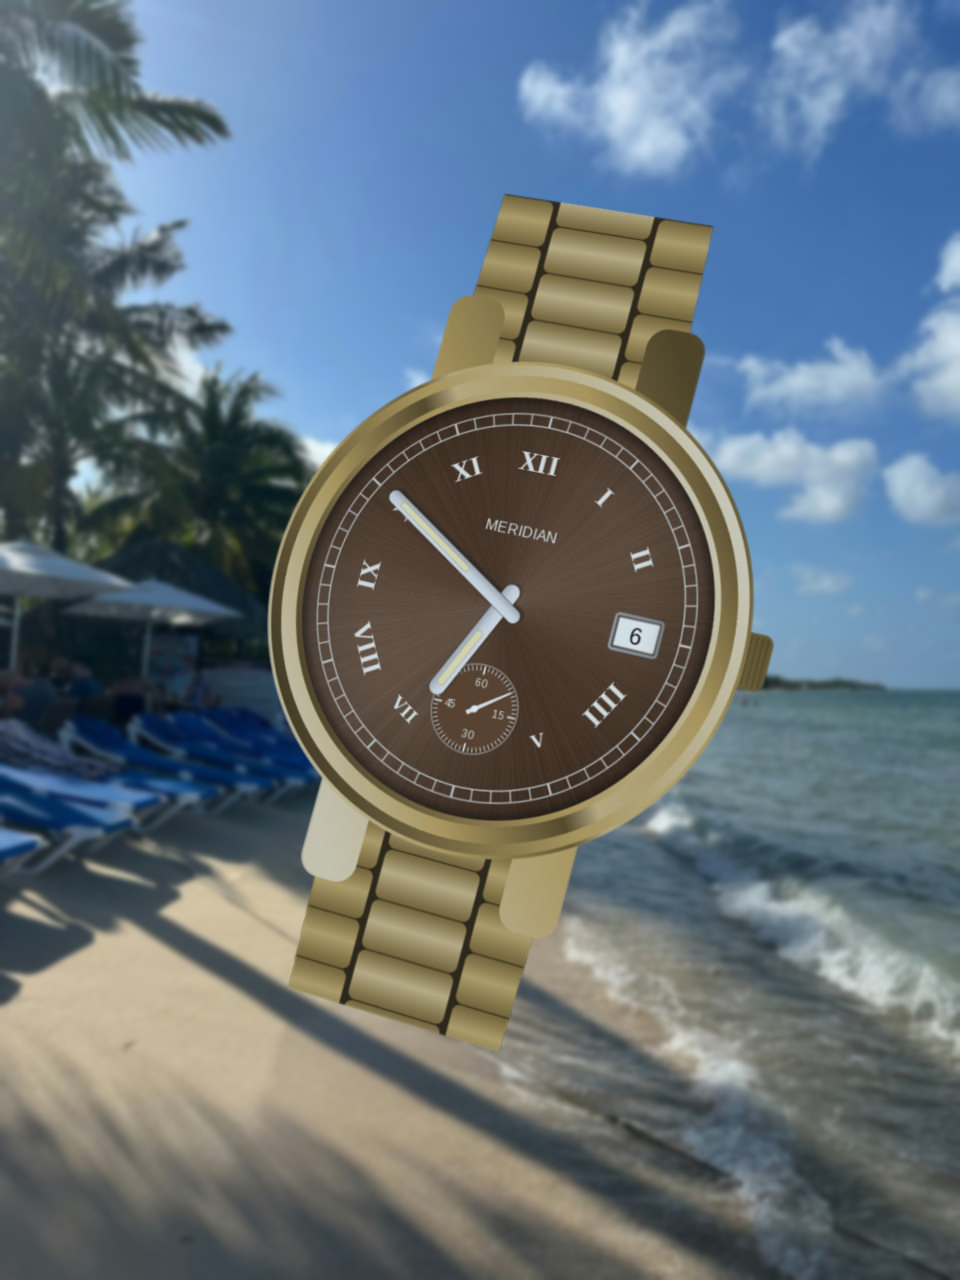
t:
6:50:09
